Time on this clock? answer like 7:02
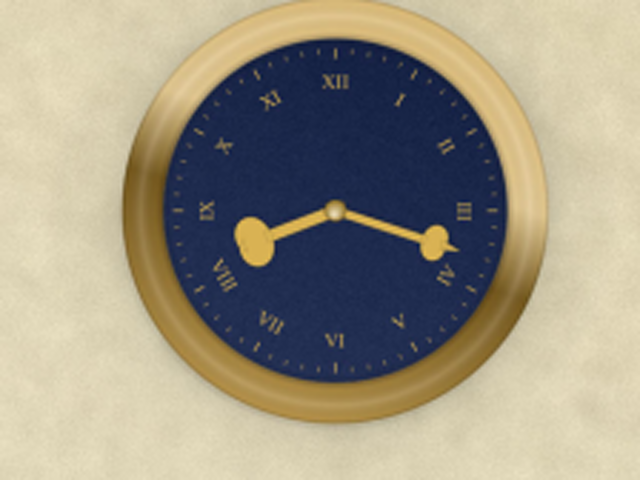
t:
8:18
